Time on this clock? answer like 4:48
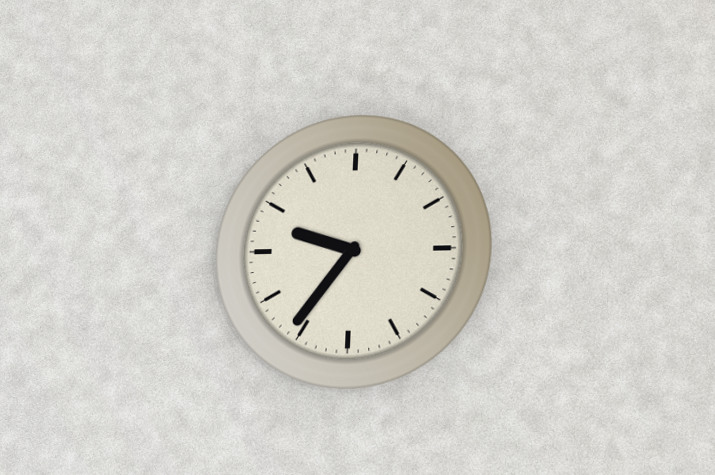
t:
9:36
